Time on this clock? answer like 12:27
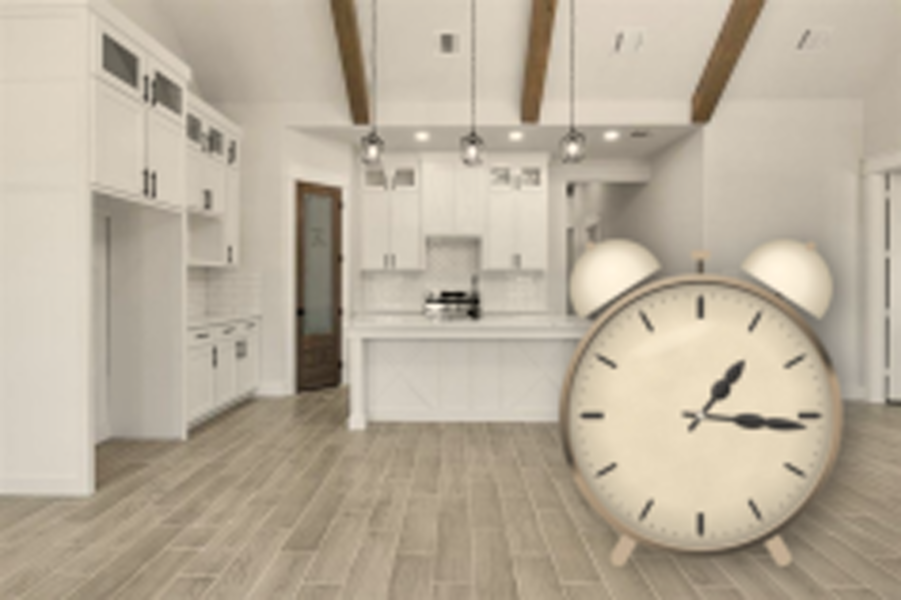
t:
1:16
